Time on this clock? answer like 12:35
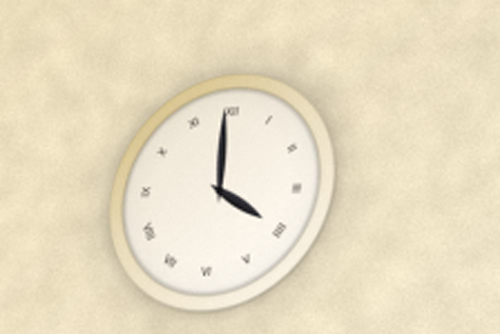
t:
3:59
